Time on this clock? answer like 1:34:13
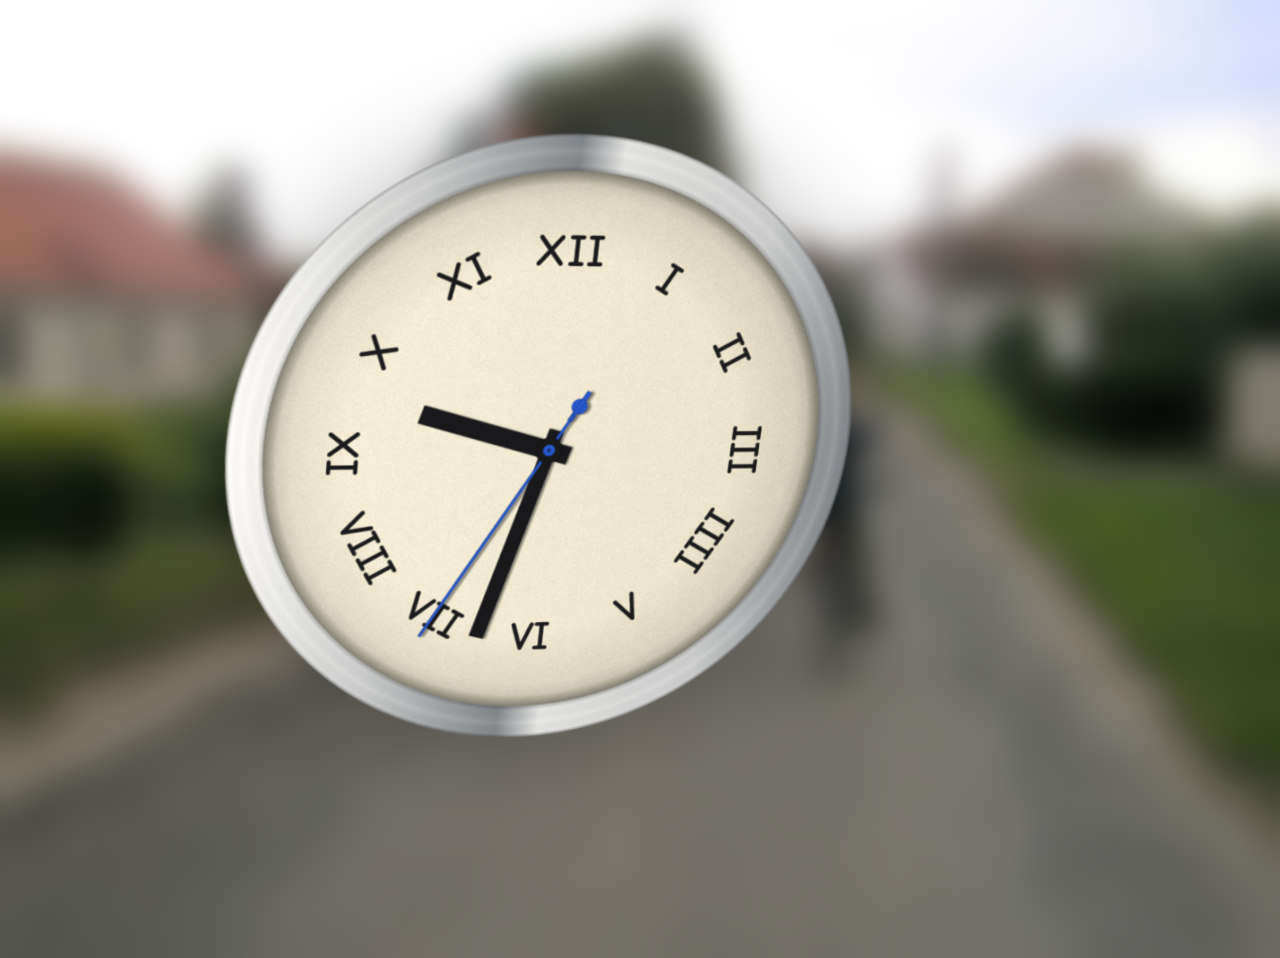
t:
9:32:35
